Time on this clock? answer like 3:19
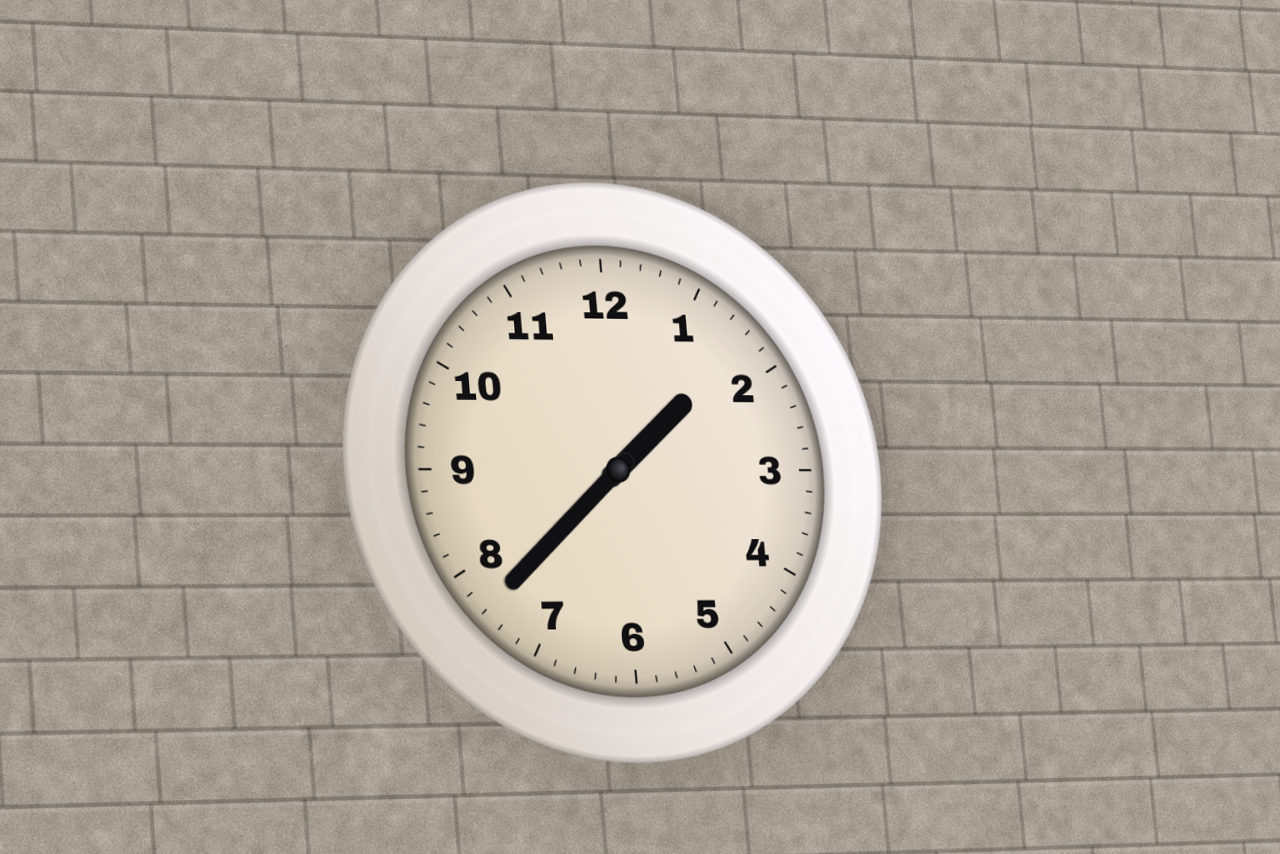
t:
1:38
